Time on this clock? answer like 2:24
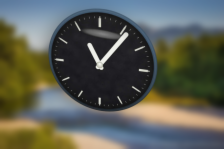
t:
11:06
